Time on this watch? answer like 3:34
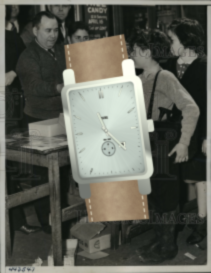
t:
11:23
